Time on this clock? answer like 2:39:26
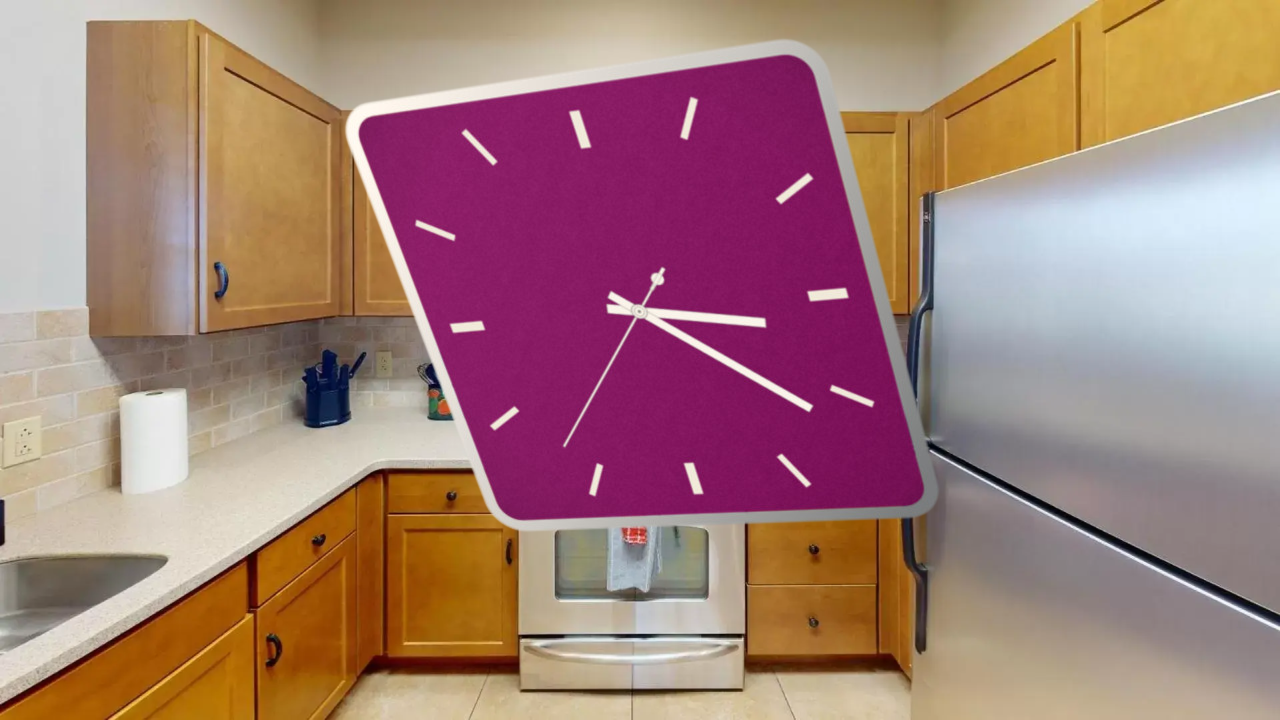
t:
3:21:37
